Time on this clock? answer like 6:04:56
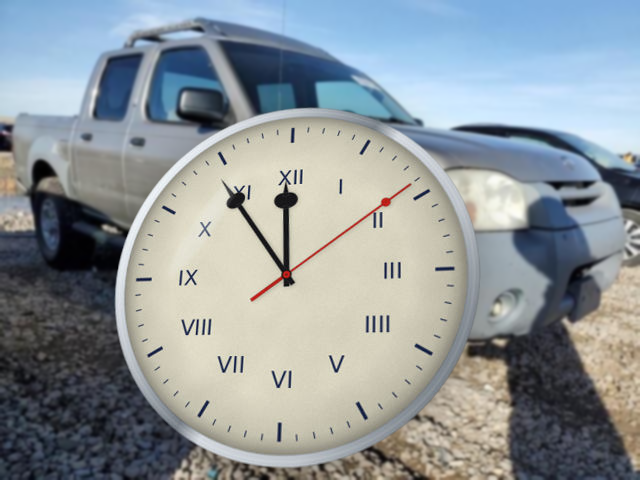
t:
11:54:09
